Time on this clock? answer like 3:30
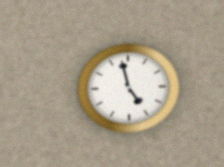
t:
4:58
